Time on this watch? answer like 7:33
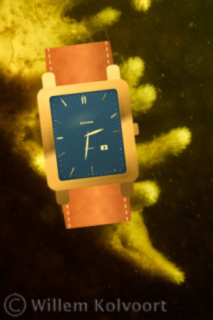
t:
2:32
